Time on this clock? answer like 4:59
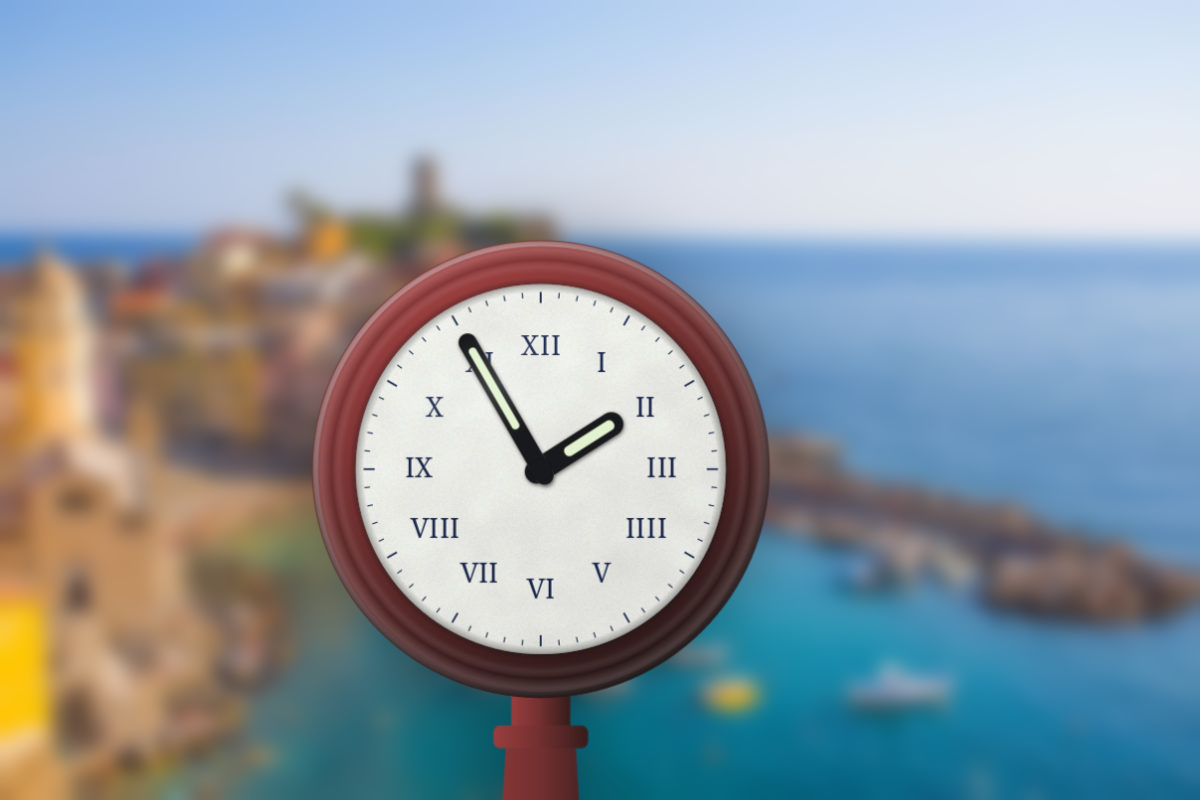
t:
1:55
